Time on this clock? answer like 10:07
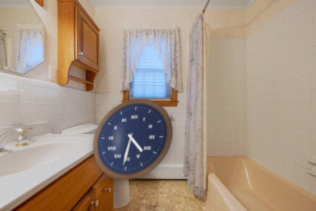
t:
4:31
